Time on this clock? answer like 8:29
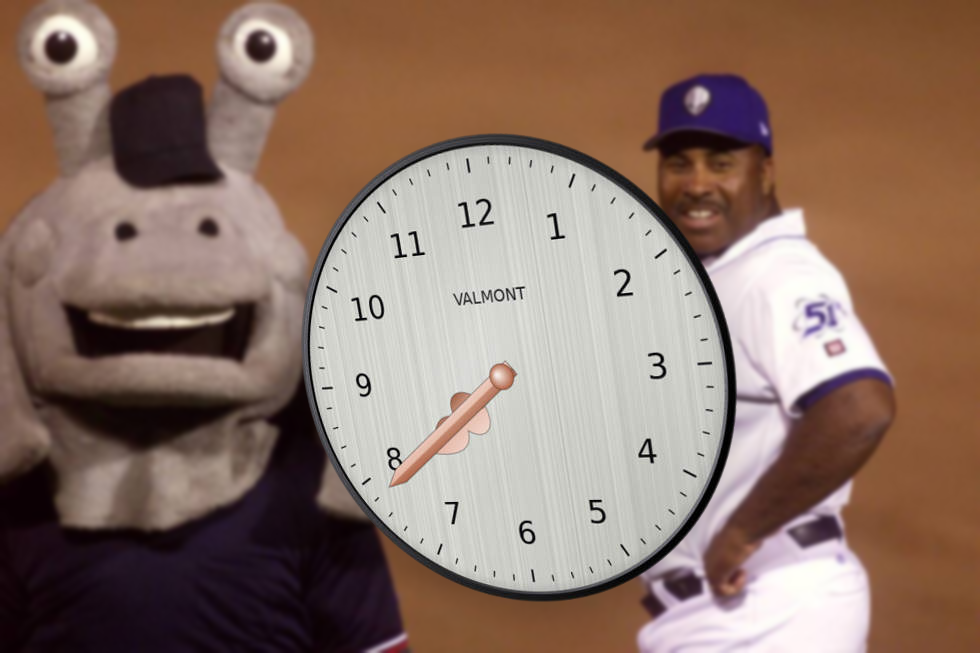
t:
7:39
